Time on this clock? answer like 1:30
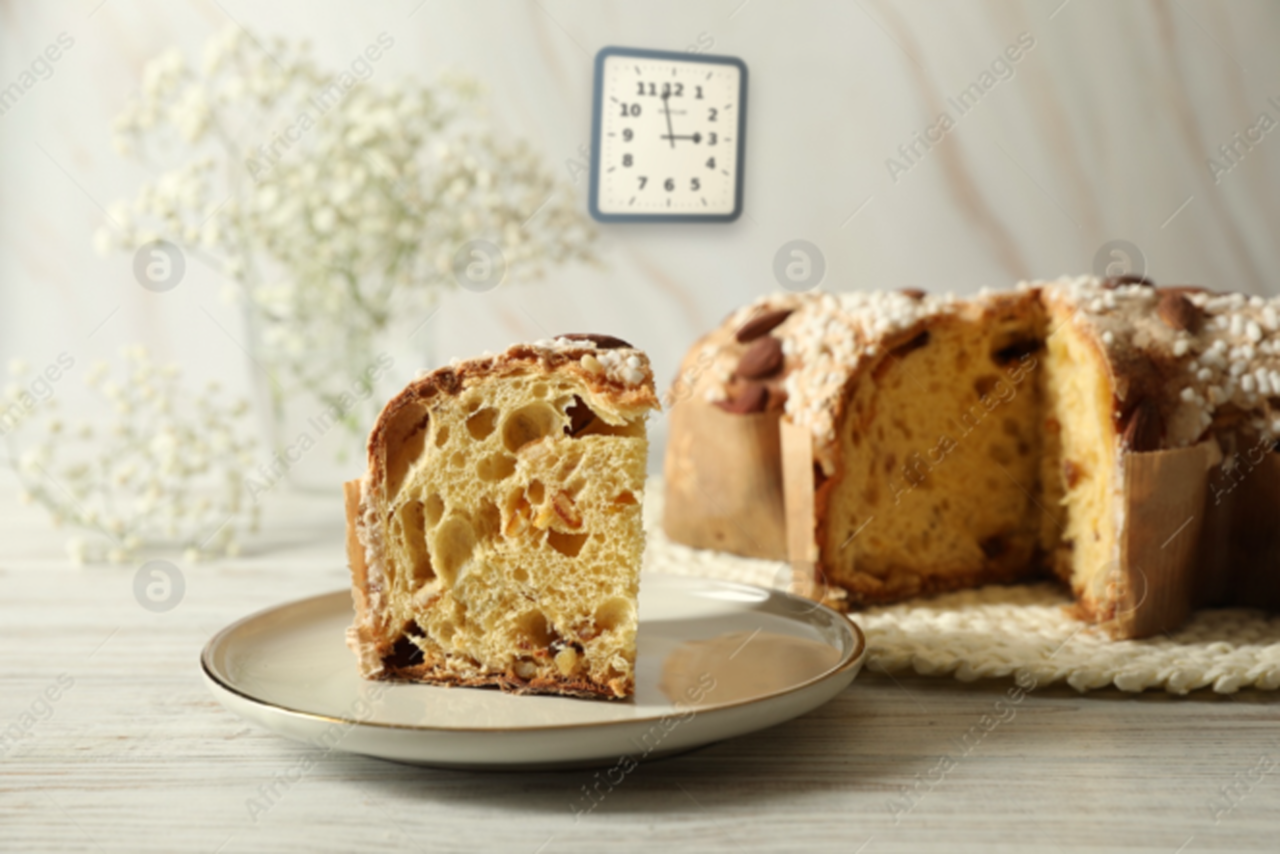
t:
2:58
